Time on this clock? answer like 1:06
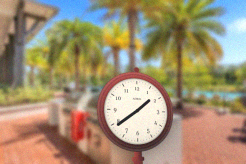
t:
1:39
